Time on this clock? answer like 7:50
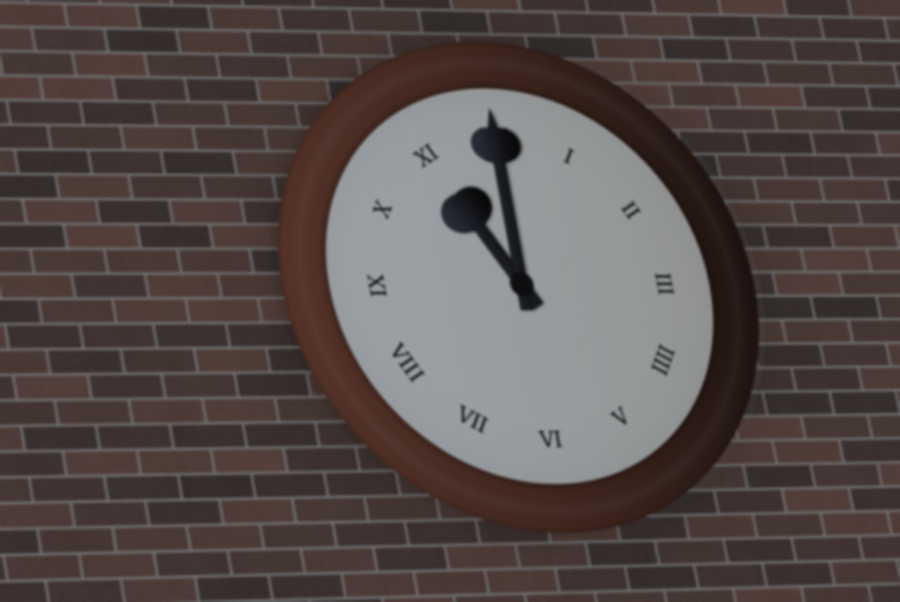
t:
11:00
